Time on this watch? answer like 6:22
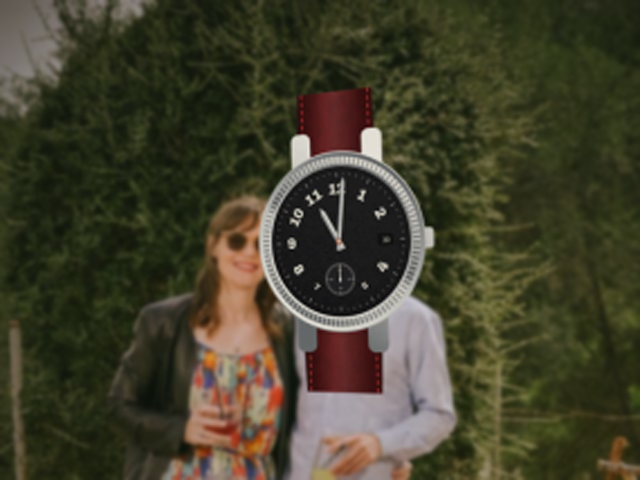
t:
11:01
